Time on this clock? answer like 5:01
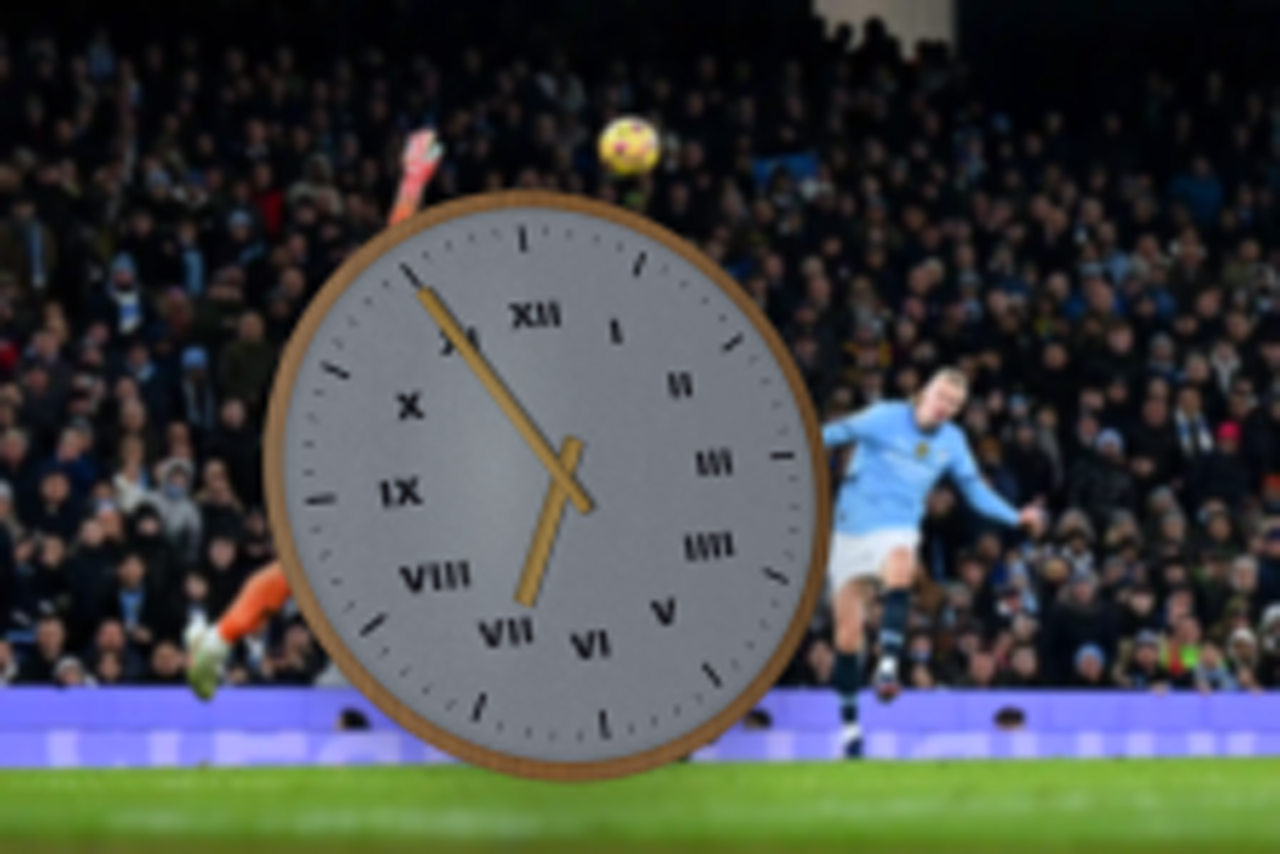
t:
6:55
